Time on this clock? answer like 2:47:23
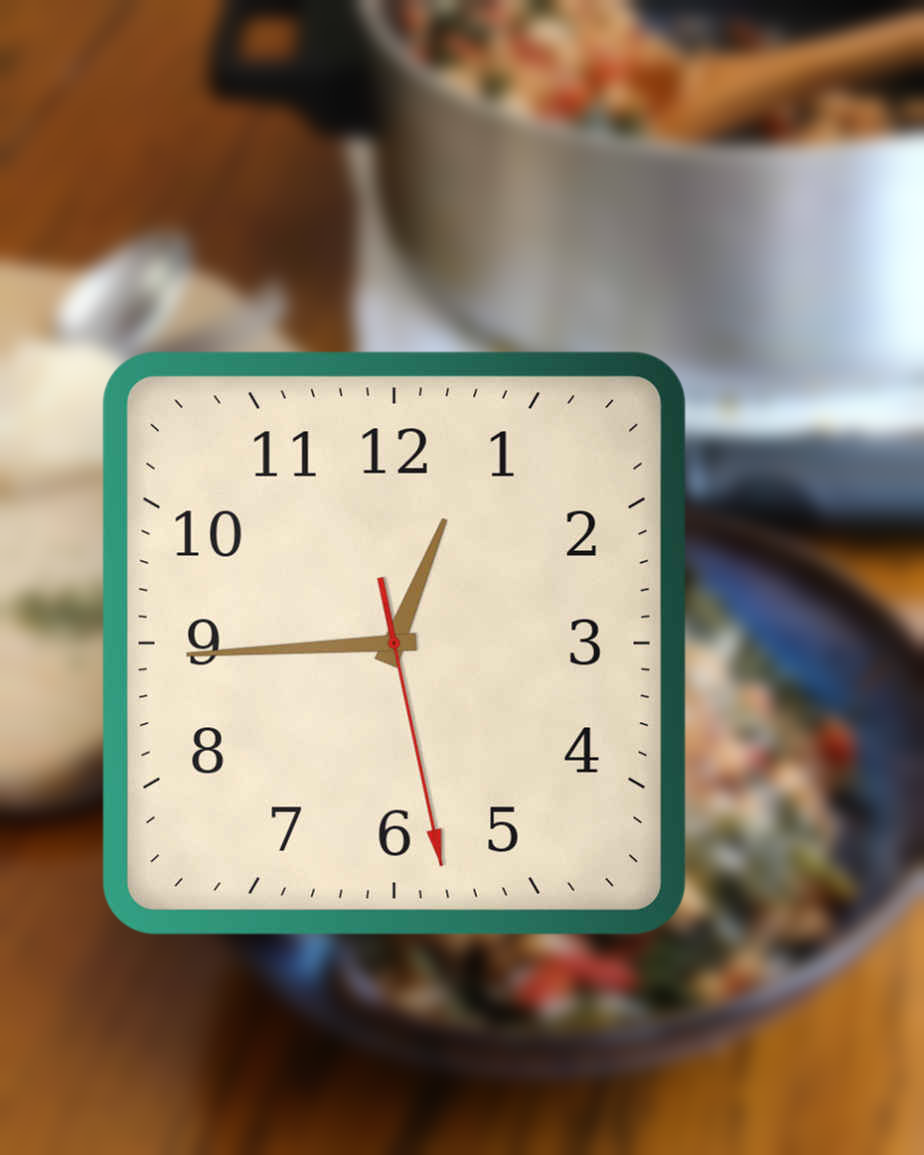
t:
12:44:28
